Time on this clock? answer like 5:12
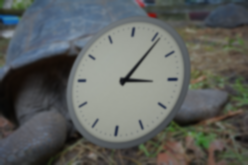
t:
3:06
